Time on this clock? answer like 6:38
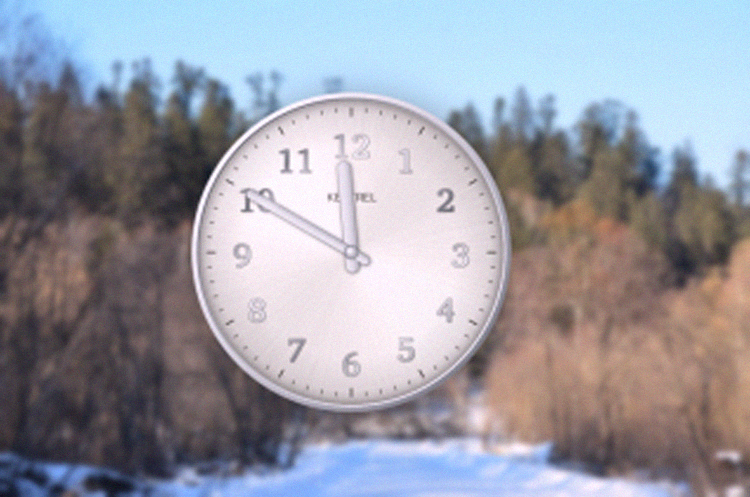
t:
11:50
